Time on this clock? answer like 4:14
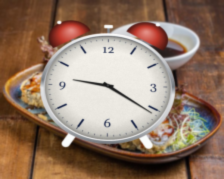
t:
9:21
